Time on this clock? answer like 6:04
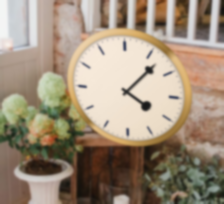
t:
4:07
